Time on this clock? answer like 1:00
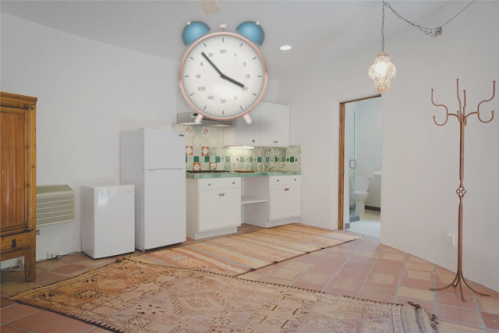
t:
3:53
